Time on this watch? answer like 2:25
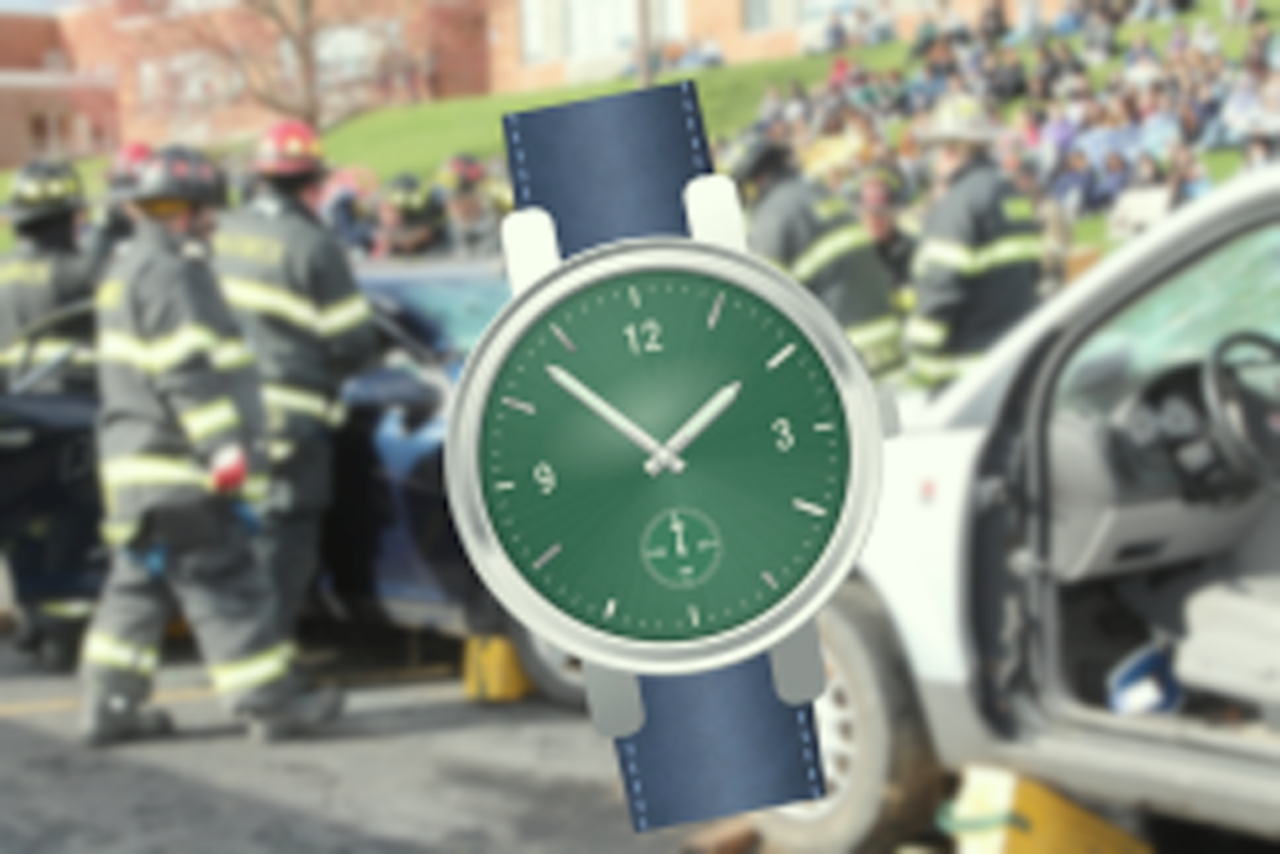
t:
1:53
